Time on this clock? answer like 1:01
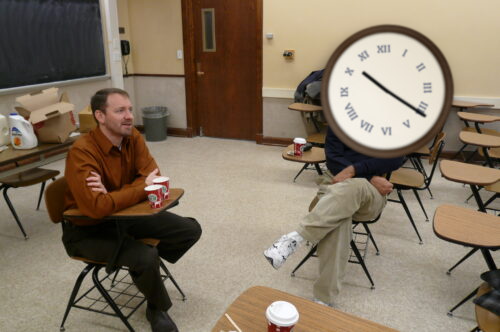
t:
10:21
